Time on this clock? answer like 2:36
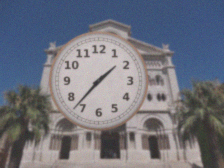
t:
1:37
